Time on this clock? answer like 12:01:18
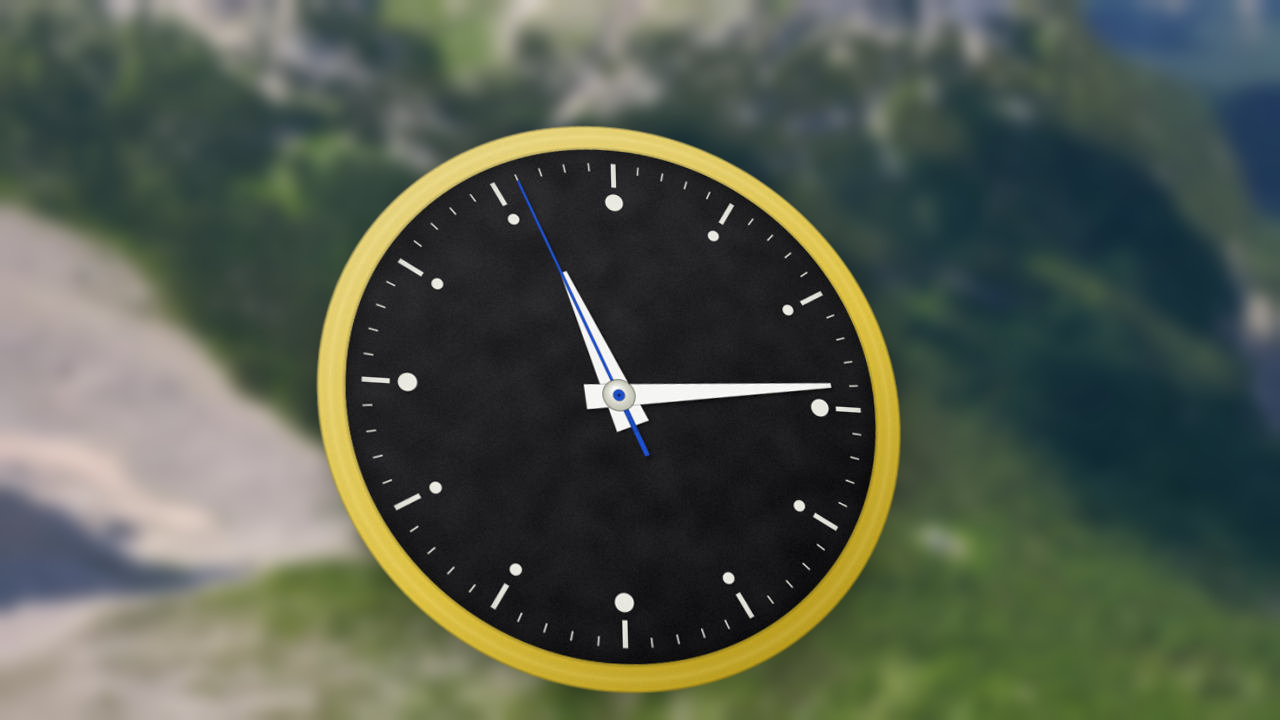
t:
11:13:56
